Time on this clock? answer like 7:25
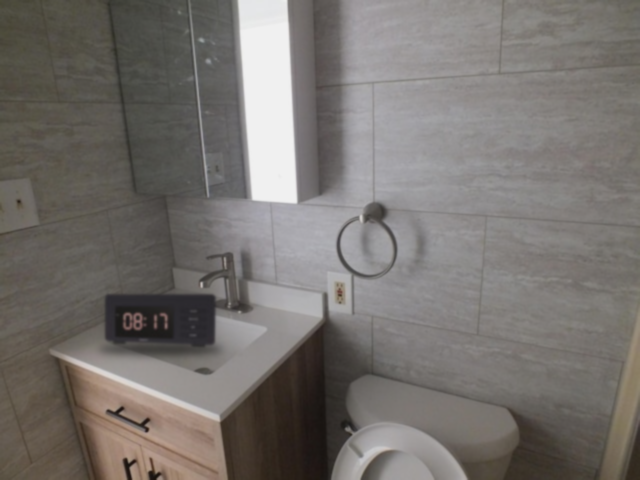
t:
8:17
